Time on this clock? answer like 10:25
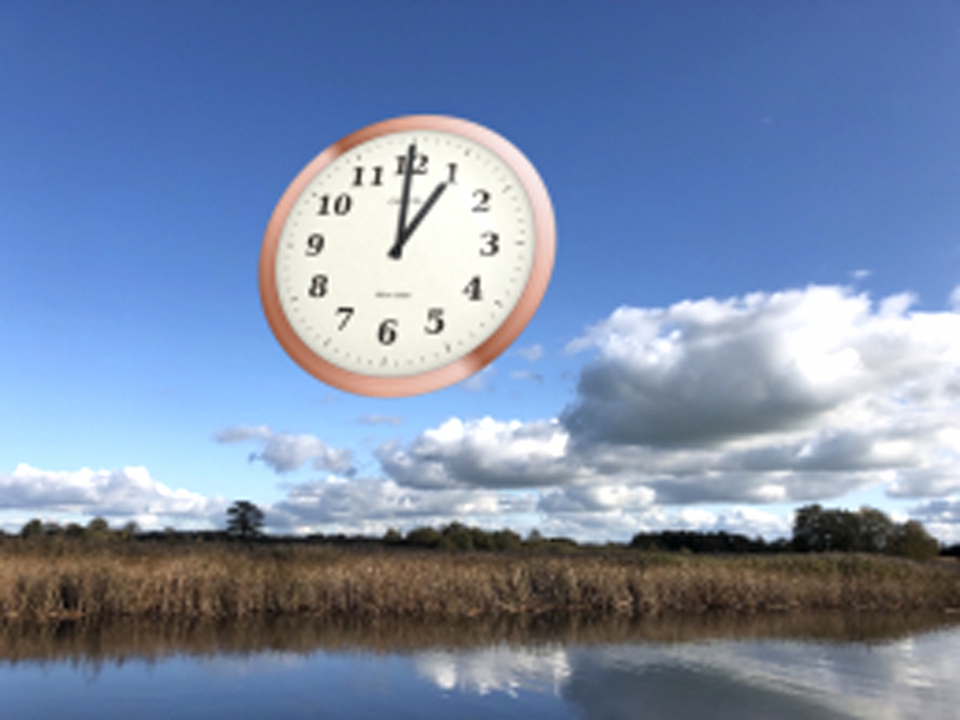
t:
1:00
